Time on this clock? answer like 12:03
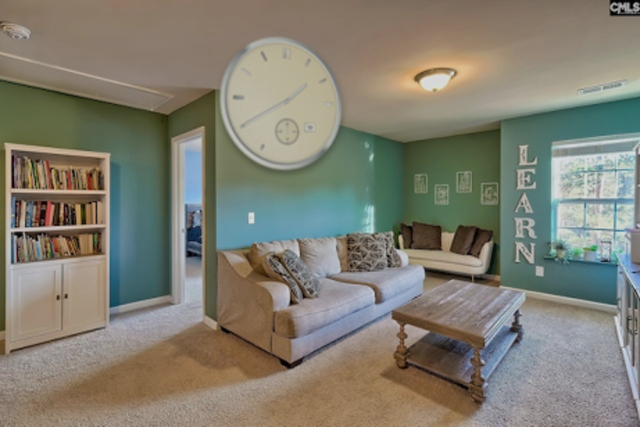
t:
1:40
